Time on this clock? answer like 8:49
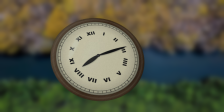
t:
8:14
